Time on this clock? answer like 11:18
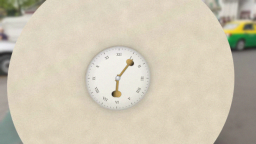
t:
6:06
